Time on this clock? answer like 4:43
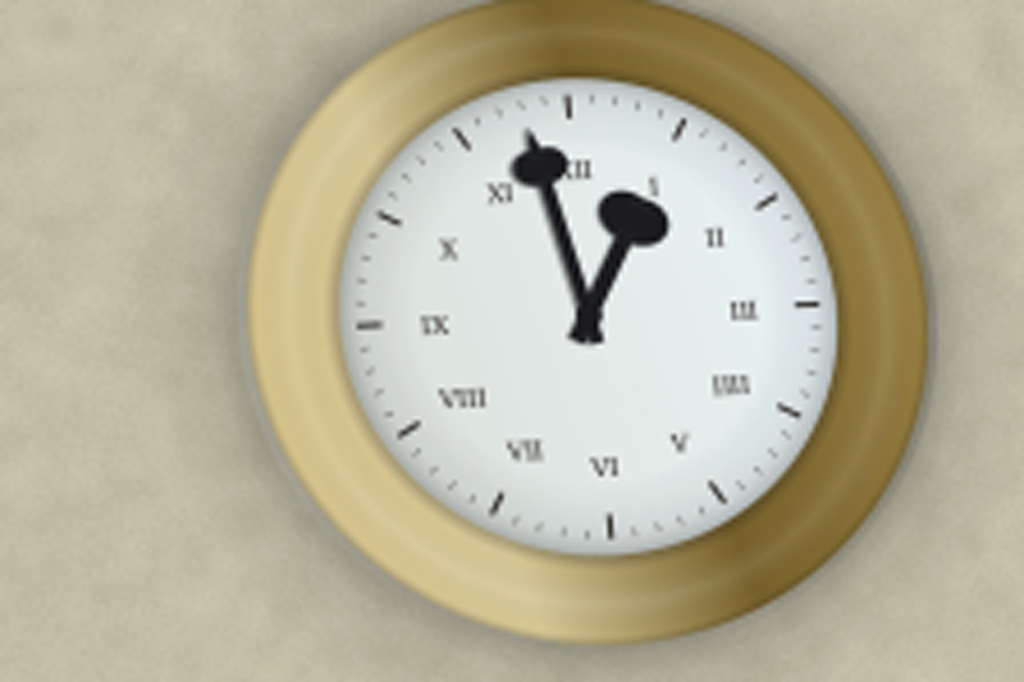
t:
12:58
